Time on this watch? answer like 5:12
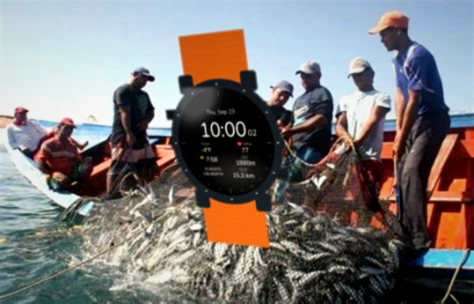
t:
10:00
